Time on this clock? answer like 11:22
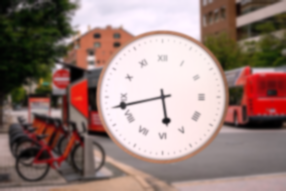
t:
5:43
